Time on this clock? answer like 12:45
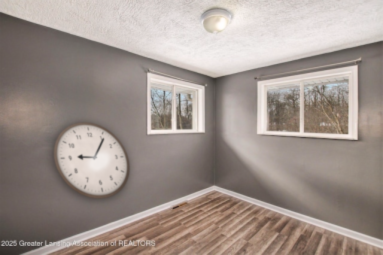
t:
9:06
